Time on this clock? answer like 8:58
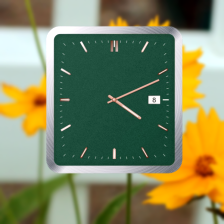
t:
4:11
